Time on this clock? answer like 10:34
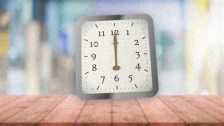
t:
6:00
